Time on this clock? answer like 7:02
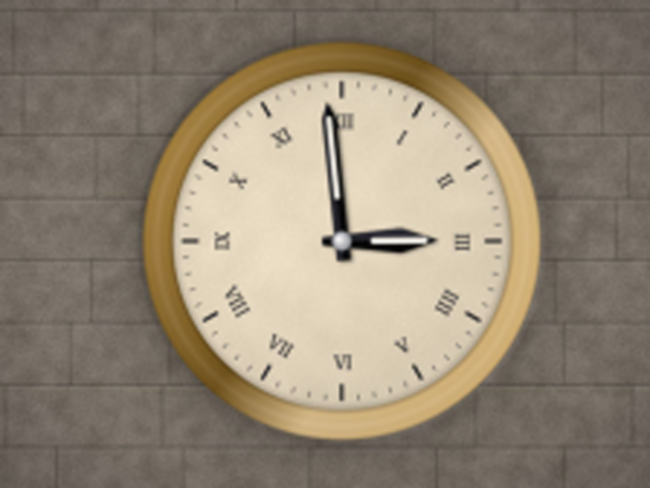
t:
2:59
